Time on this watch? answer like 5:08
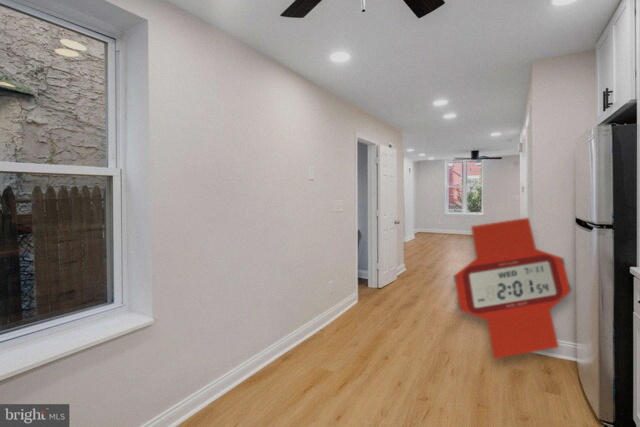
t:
2:01
